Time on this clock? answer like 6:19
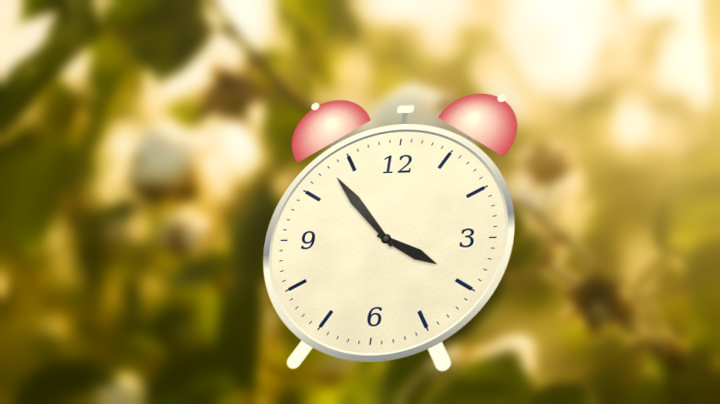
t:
3:53
